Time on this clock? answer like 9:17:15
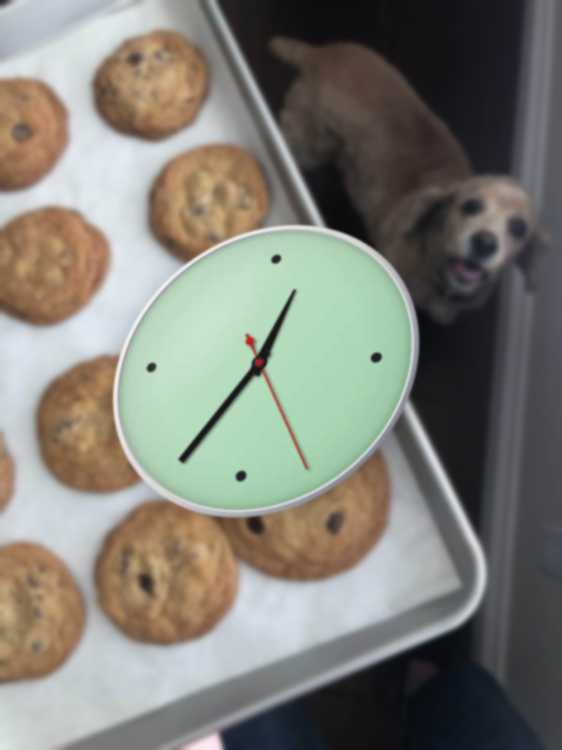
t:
12:35:25
